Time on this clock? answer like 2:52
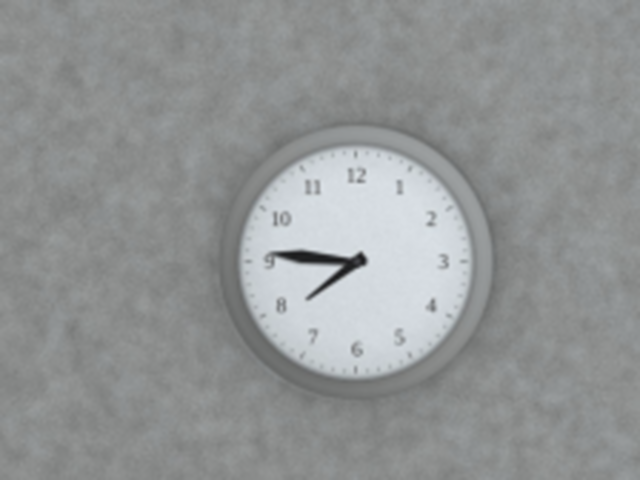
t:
7:46
